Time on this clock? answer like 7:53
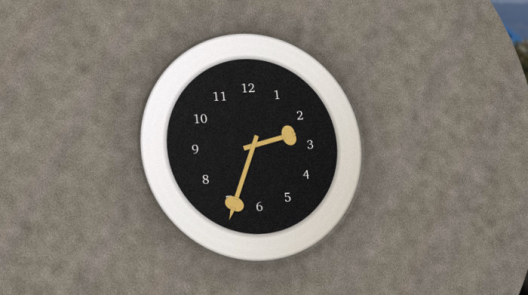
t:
2:34
